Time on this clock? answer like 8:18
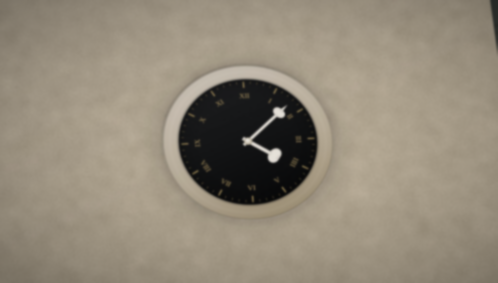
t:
4:08
